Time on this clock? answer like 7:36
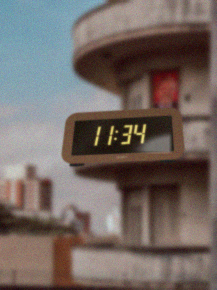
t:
11:34
